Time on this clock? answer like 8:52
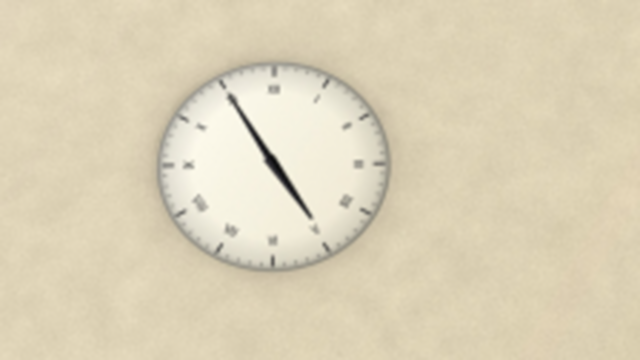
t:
4:55
